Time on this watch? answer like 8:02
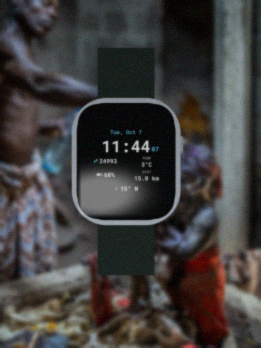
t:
11:44
